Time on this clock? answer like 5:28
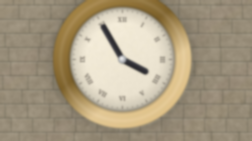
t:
3:55
